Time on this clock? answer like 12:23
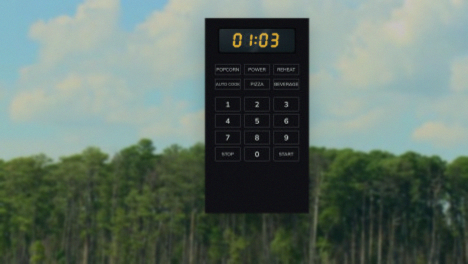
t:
1:03
